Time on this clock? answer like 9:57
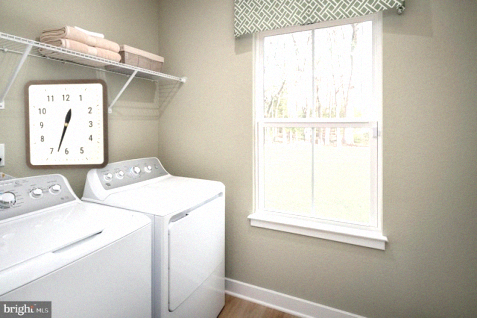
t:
12:33
